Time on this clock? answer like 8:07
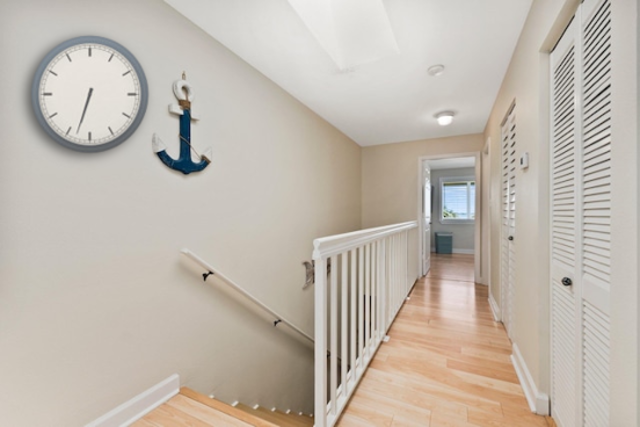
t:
6:33
